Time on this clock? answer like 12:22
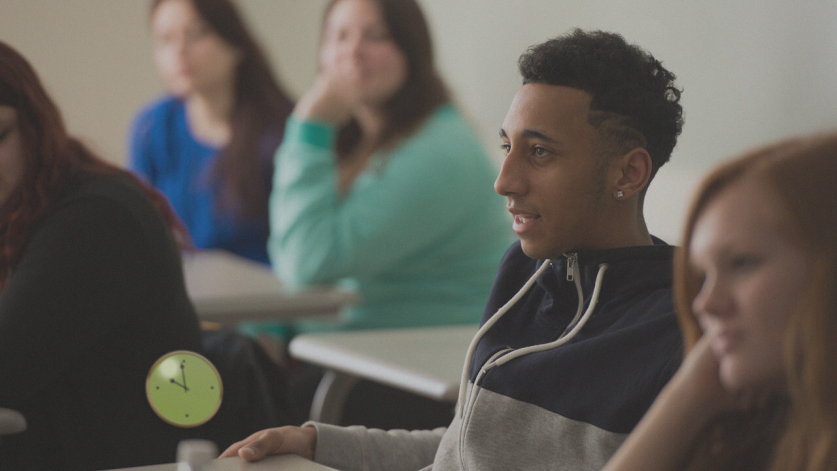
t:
9:59
